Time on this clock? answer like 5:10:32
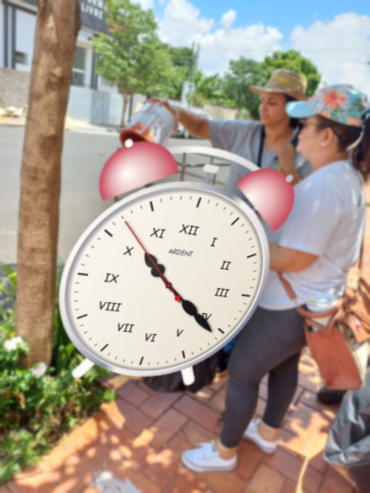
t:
10:20:52
